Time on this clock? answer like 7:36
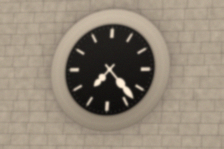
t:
7:23
